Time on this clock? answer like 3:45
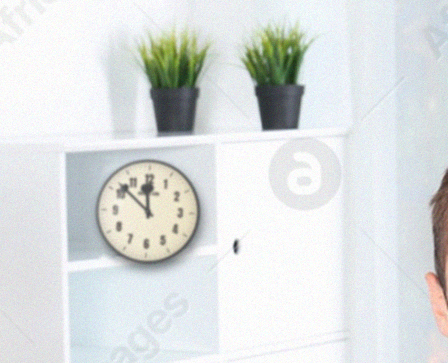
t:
11:52
